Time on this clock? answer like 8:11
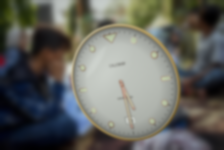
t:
5:30
